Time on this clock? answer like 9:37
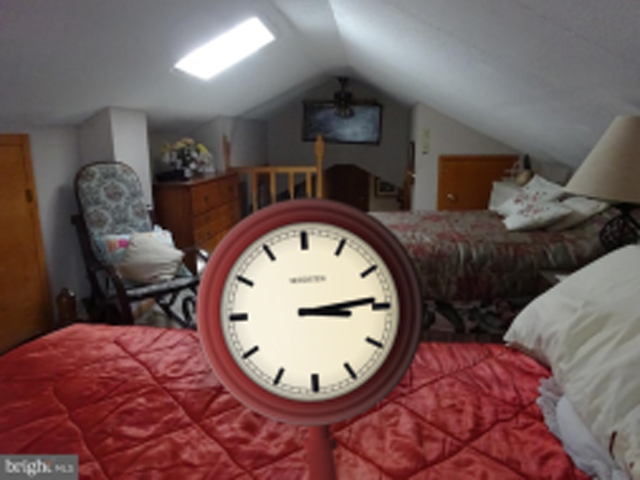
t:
3:14
